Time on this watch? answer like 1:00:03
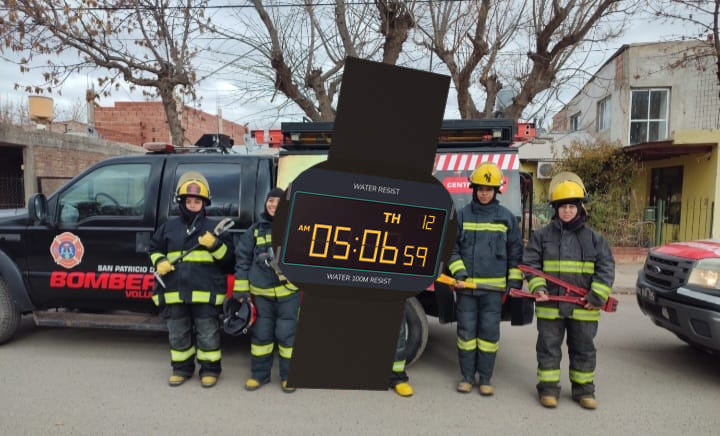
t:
5:06:59
